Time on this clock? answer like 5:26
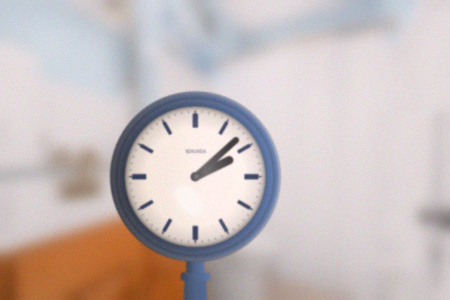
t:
2:08
